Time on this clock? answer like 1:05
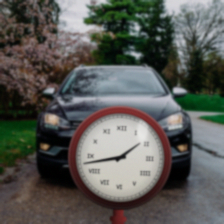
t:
1:43
